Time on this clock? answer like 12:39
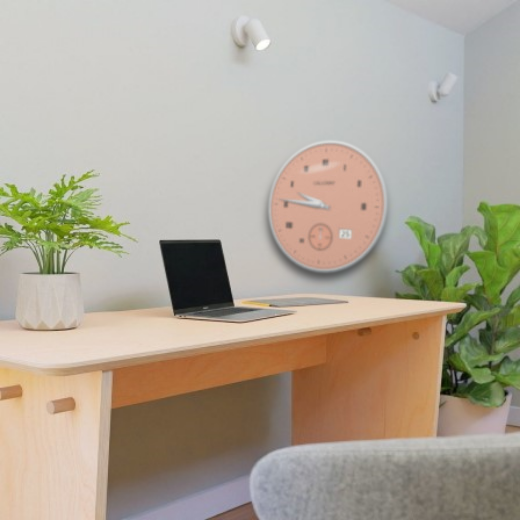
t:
9:46
